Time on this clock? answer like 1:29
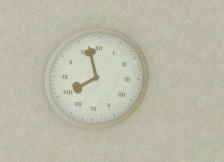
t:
7:57
